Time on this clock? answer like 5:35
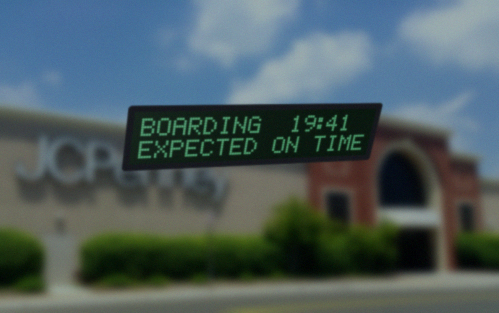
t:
19:41
